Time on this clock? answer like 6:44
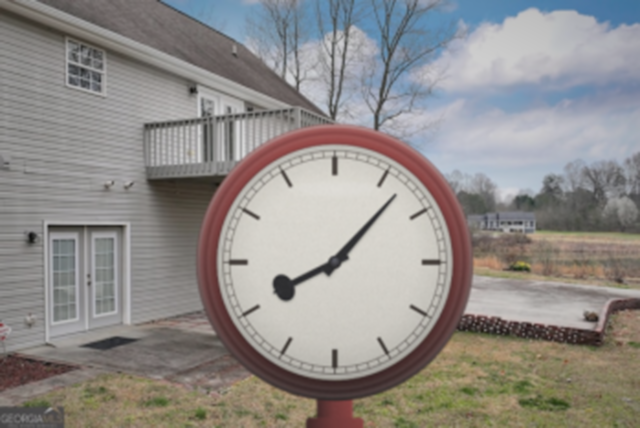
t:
8:07
